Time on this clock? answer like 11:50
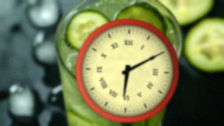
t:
6:10
